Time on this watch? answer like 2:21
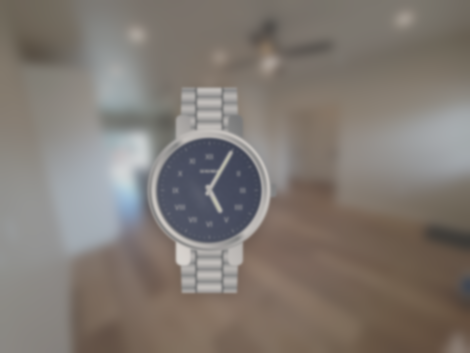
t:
5:05
